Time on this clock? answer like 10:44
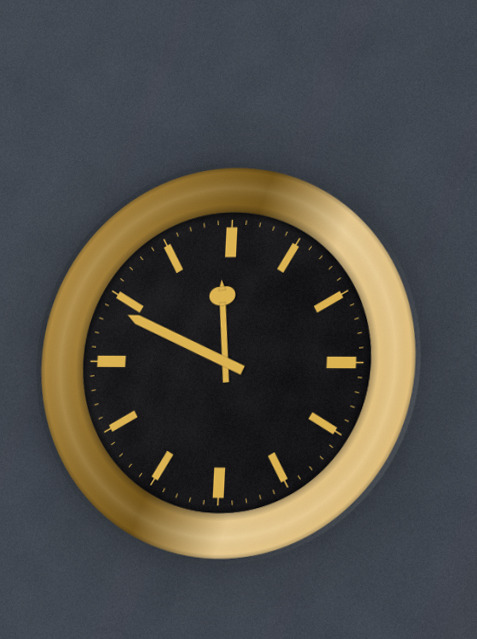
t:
11:49
